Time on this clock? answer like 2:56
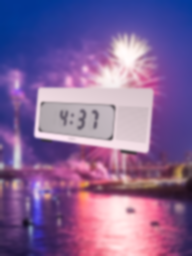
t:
4:37
